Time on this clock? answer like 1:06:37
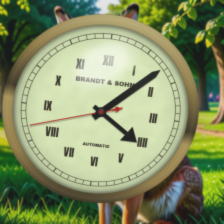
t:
4:07:42
